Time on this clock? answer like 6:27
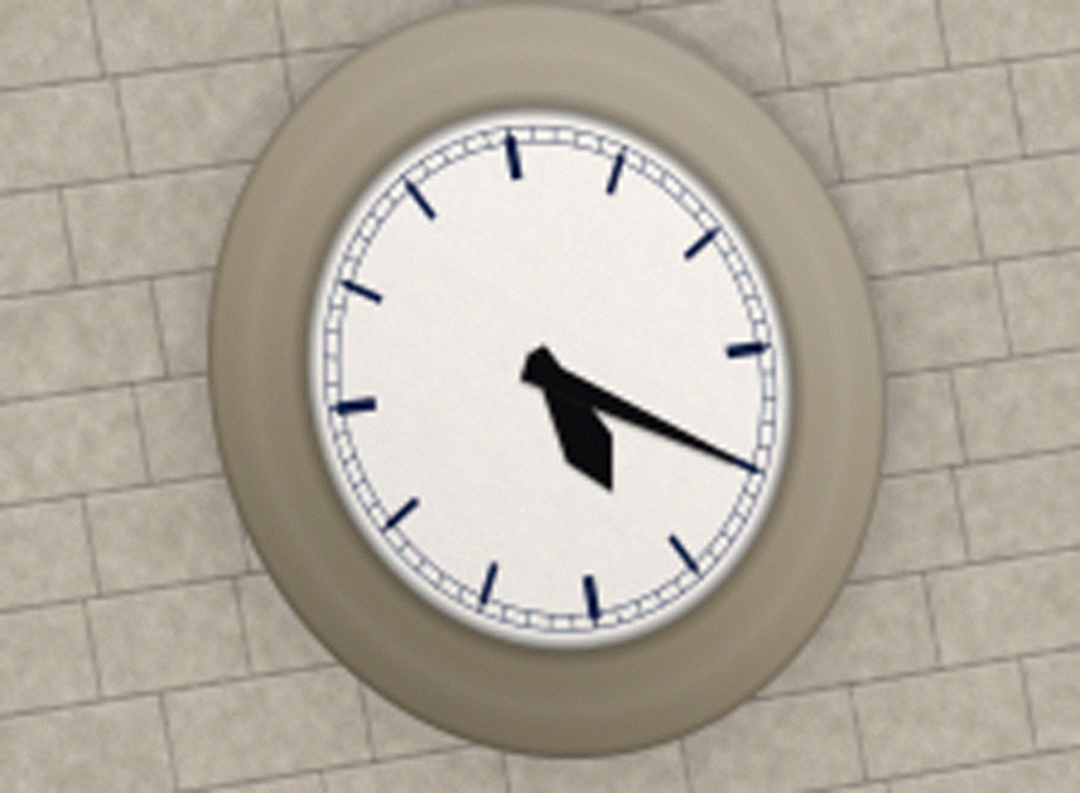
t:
5:20
